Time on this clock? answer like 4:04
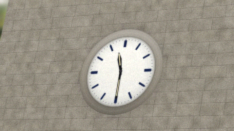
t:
11:30
